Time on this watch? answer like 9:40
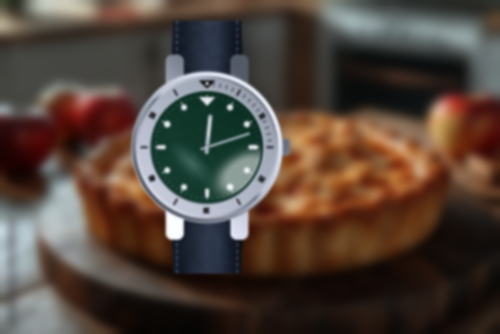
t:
12:12
